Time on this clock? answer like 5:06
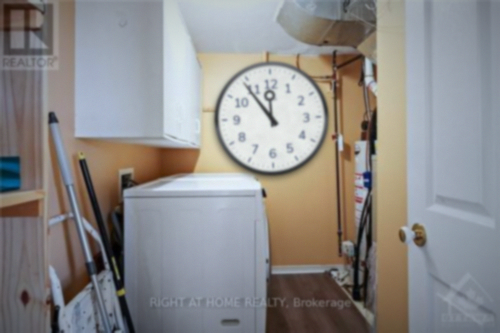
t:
11:54
